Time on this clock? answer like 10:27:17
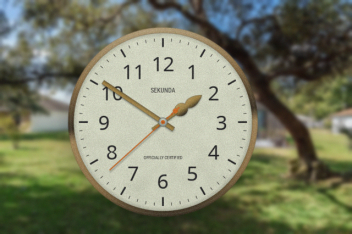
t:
1:50:38
